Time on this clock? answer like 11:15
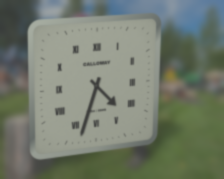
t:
4:33
